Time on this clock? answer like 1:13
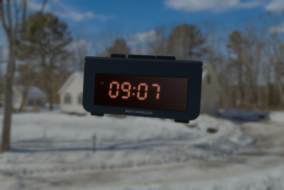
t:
9:07
